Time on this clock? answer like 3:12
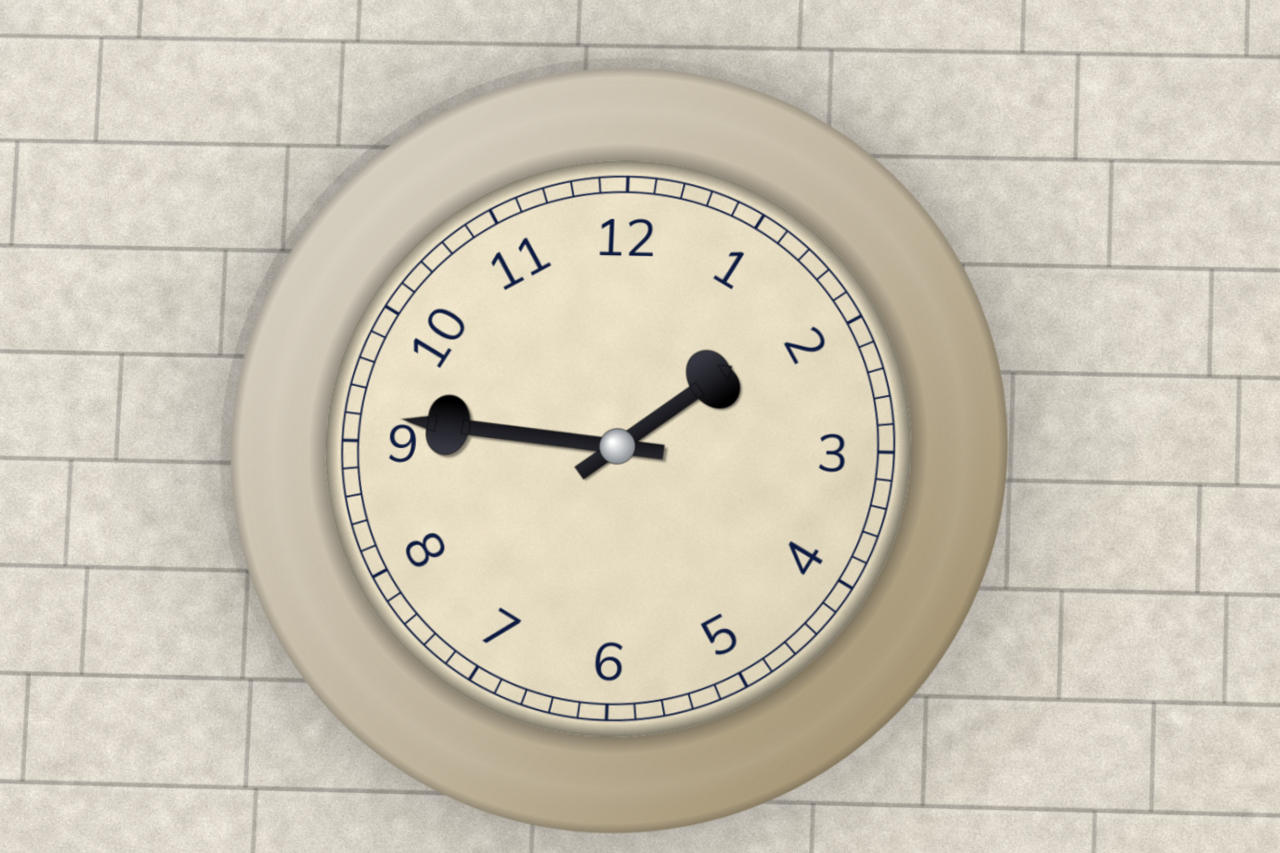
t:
1:46
